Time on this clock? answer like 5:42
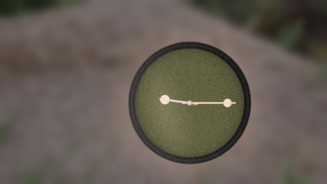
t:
9:15
